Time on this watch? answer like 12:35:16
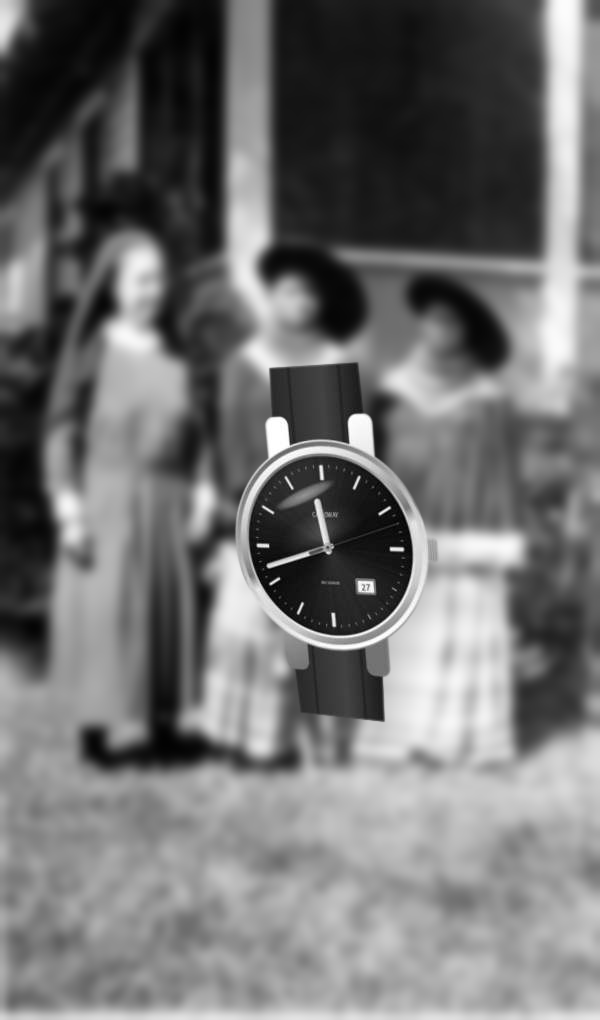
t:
11:42:12
